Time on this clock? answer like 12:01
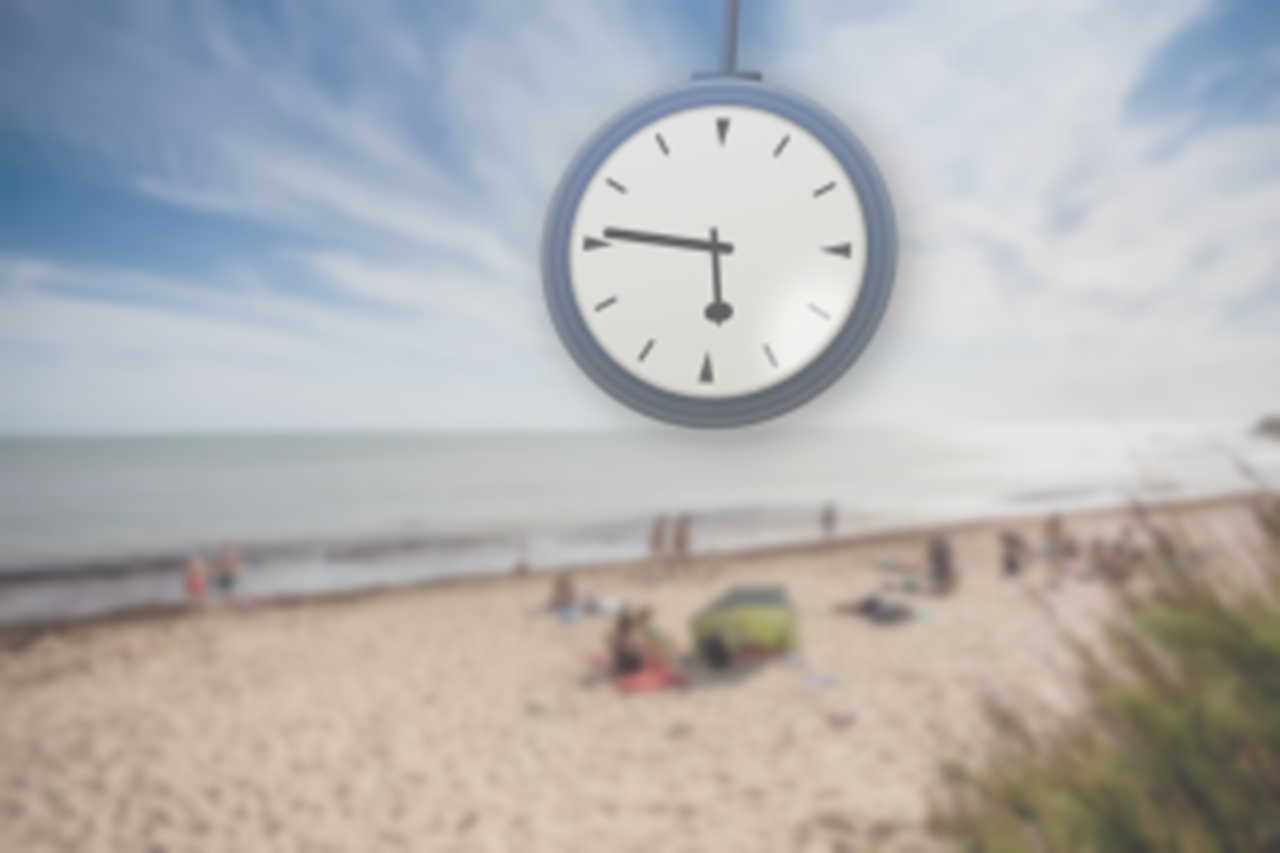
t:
5:46
